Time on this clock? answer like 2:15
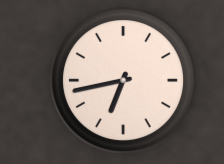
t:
6:43
